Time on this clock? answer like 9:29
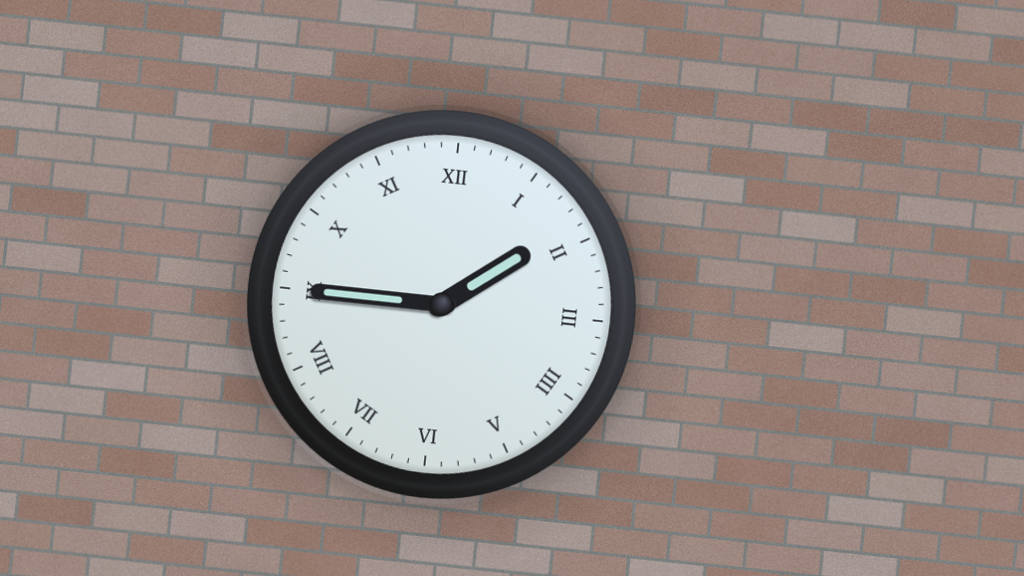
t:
1:45
